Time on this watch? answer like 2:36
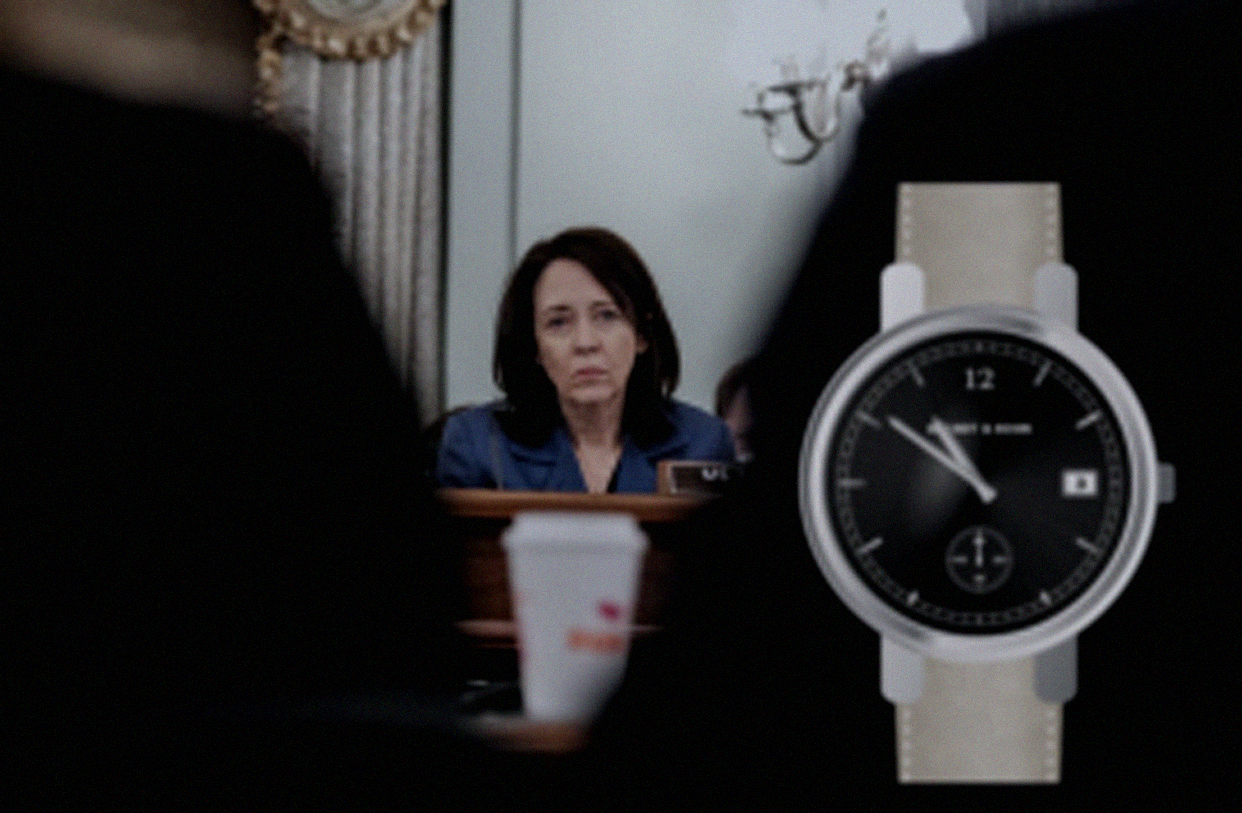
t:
10:51
